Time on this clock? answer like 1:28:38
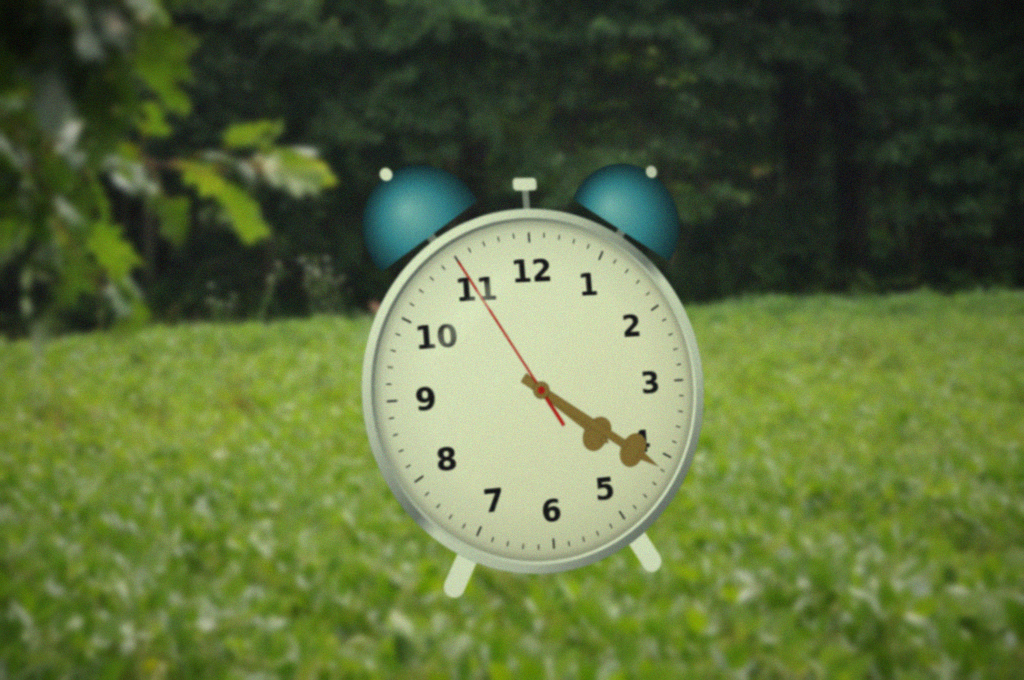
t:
4:20:55
